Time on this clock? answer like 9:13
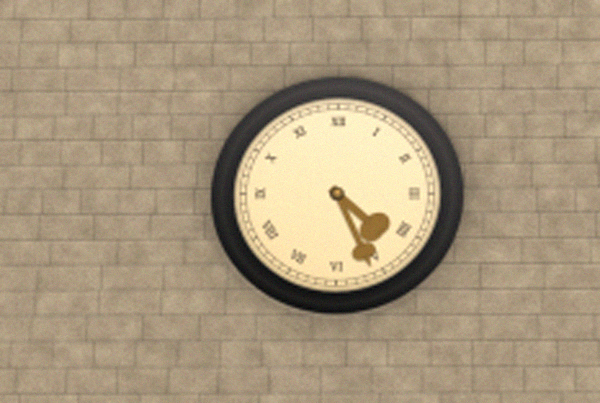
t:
4:26
